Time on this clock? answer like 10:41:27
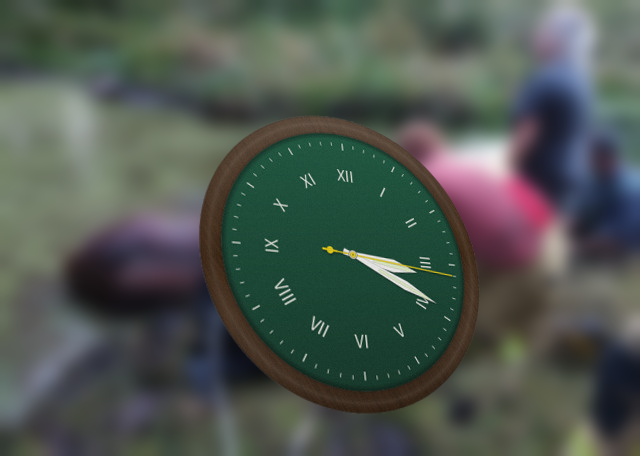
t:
3:19:16
